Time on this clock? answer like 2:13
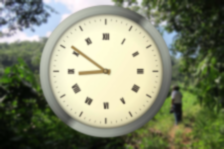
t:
8:51
